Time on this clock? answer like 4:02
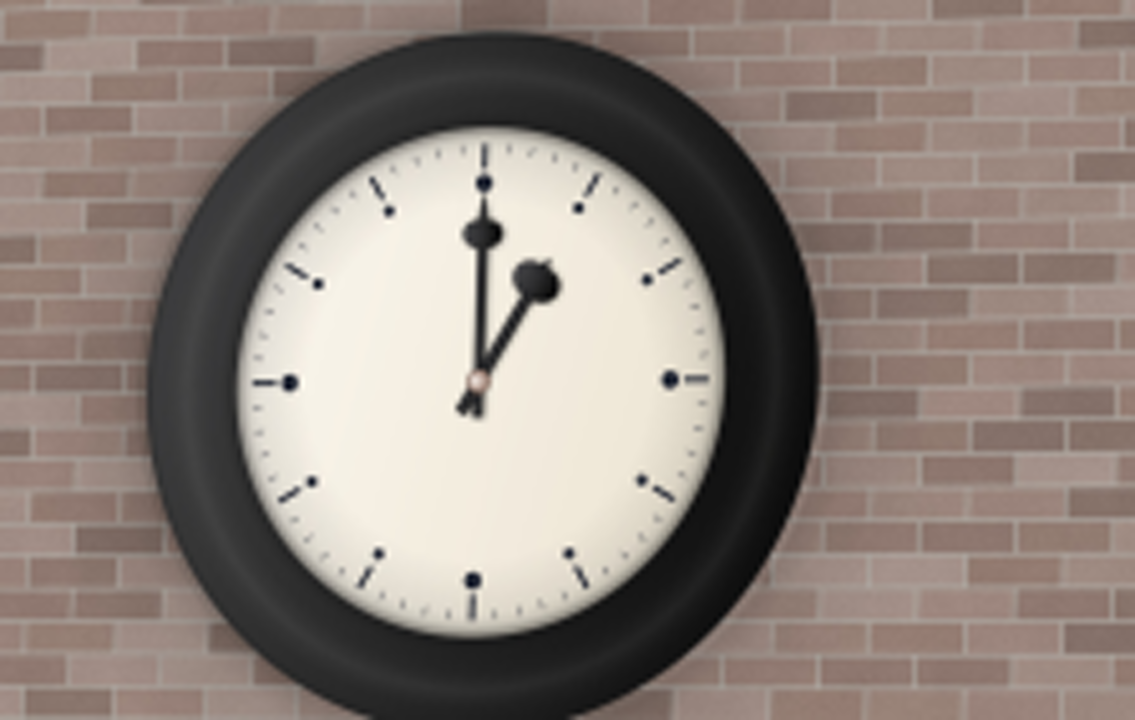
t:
1:00
